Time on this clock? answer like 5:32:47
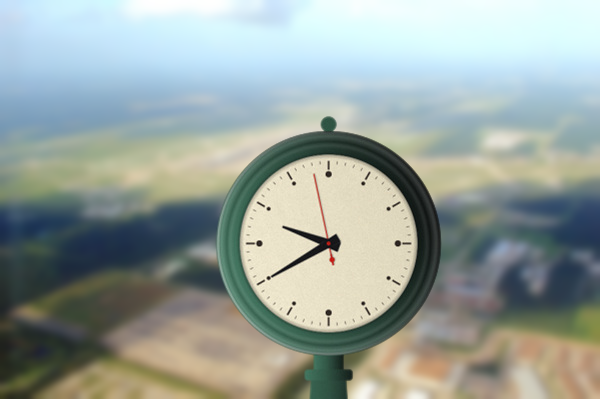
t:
9:39:58
